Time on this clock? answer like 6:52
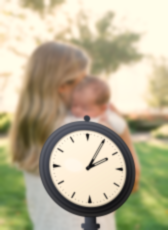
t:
2:05
